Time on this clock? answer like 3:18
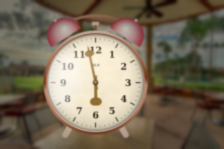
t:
5:58
